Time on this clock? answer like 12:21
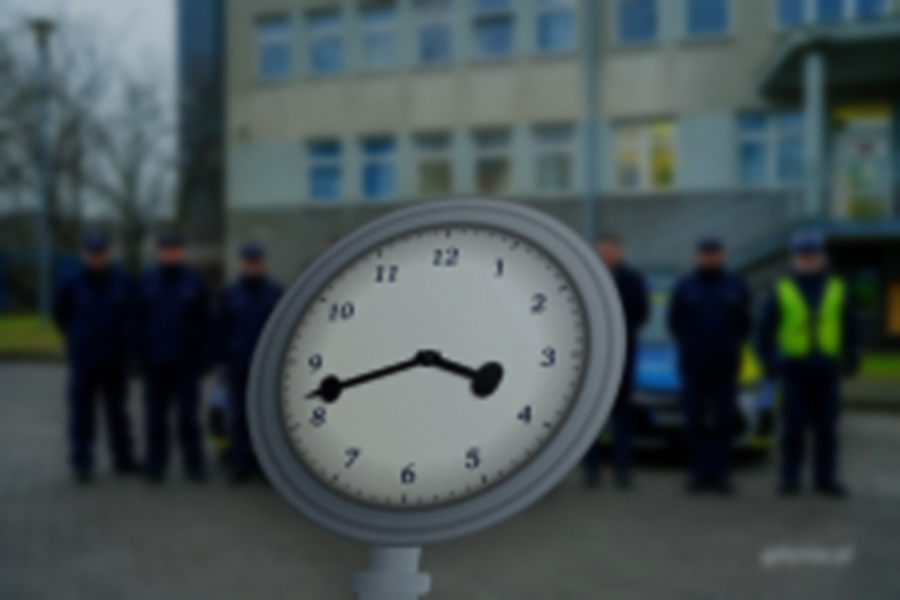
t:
3:42
